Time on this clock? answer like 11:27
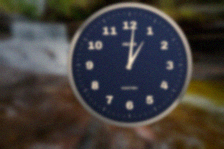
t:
1:01
